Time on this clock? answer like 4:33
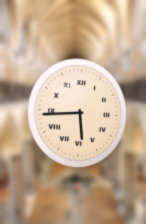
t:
5:44
